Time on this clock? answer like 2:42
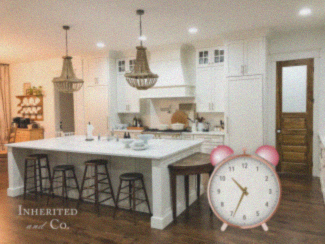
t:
10:34
